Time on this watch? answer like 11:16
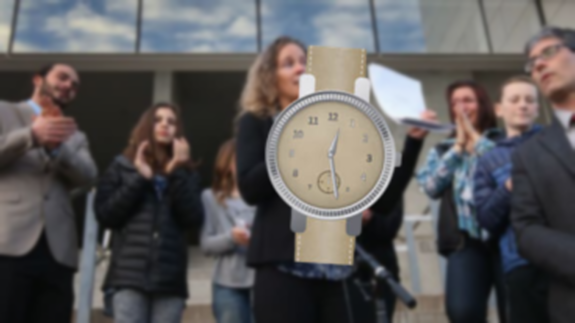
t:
12:28
